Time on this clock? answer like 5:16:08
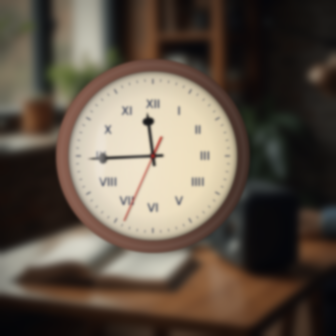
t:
11:44:34
